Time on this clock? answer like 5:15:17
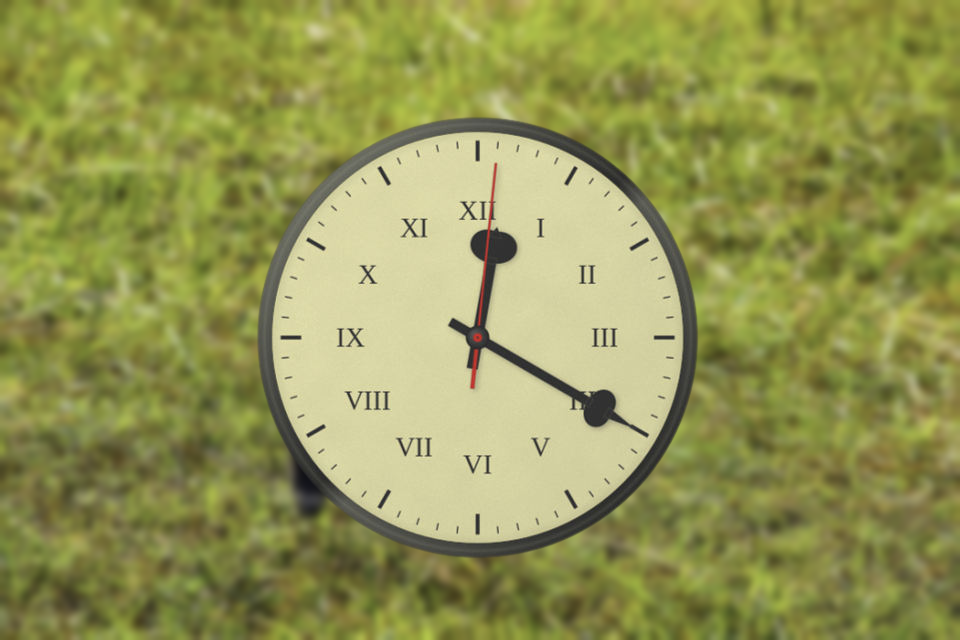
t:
12:20:01
